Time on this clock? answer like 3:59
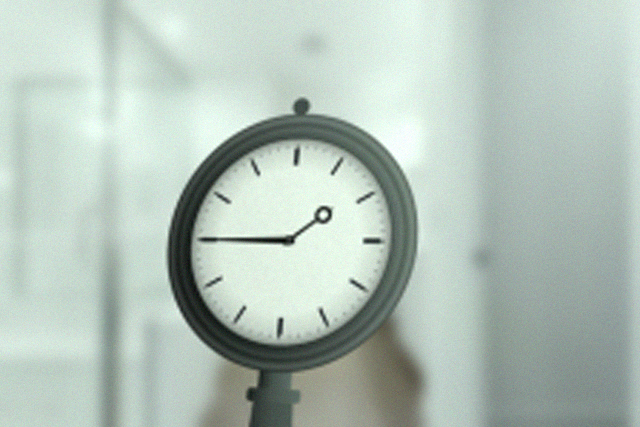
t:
1:45
